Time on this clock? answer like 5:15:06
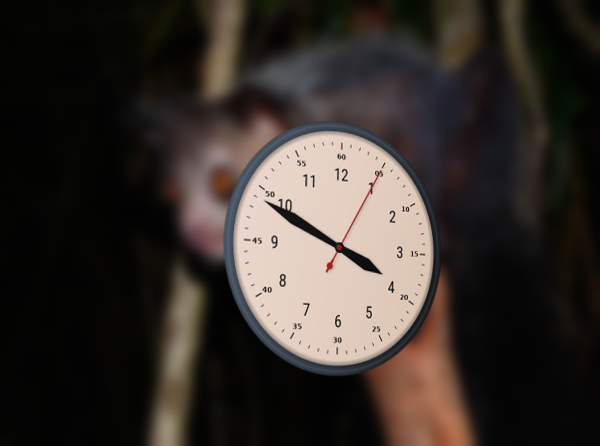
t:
3:49:05
